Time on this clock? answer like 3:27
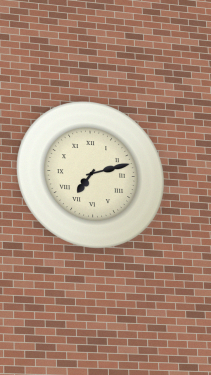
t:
7:12
